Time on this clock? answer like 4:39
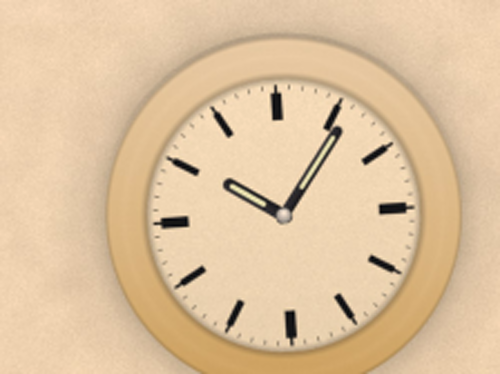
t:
10:06
